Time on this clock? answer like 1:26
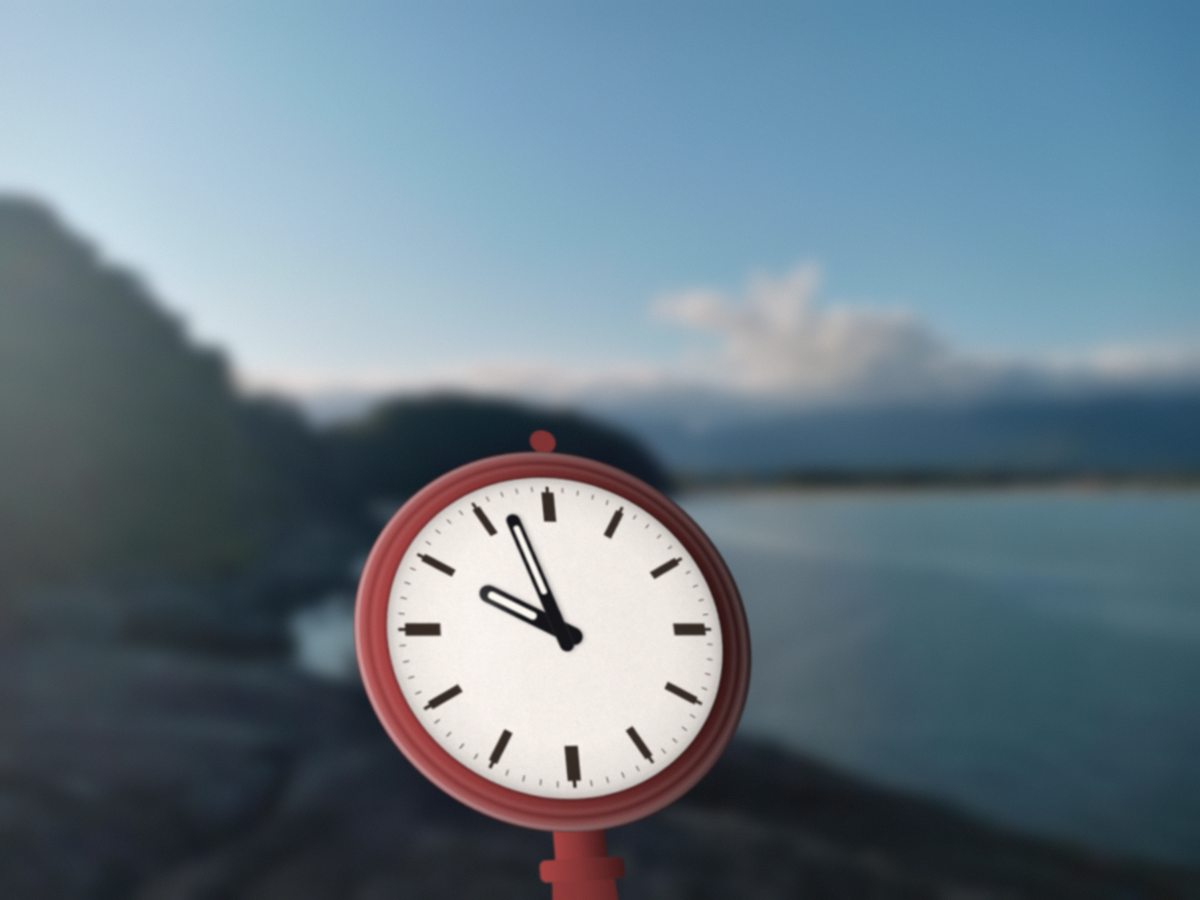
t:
9:57
